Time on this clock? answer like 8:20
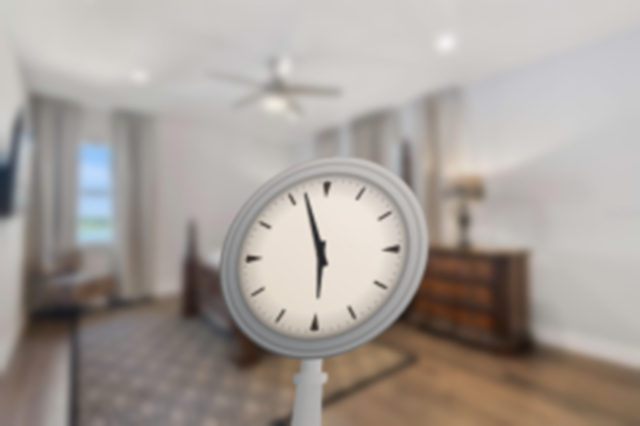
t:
5:57
